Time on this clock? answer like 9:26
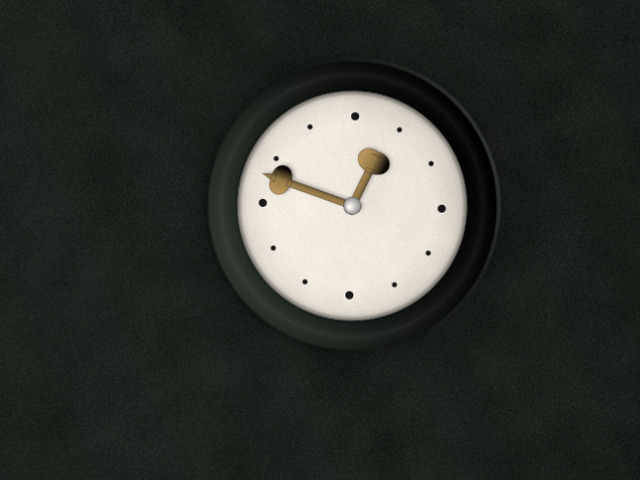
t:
12:48
